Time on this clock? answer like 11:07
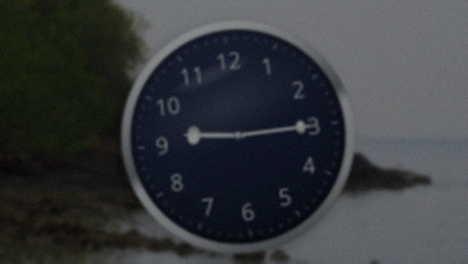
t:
9:15
